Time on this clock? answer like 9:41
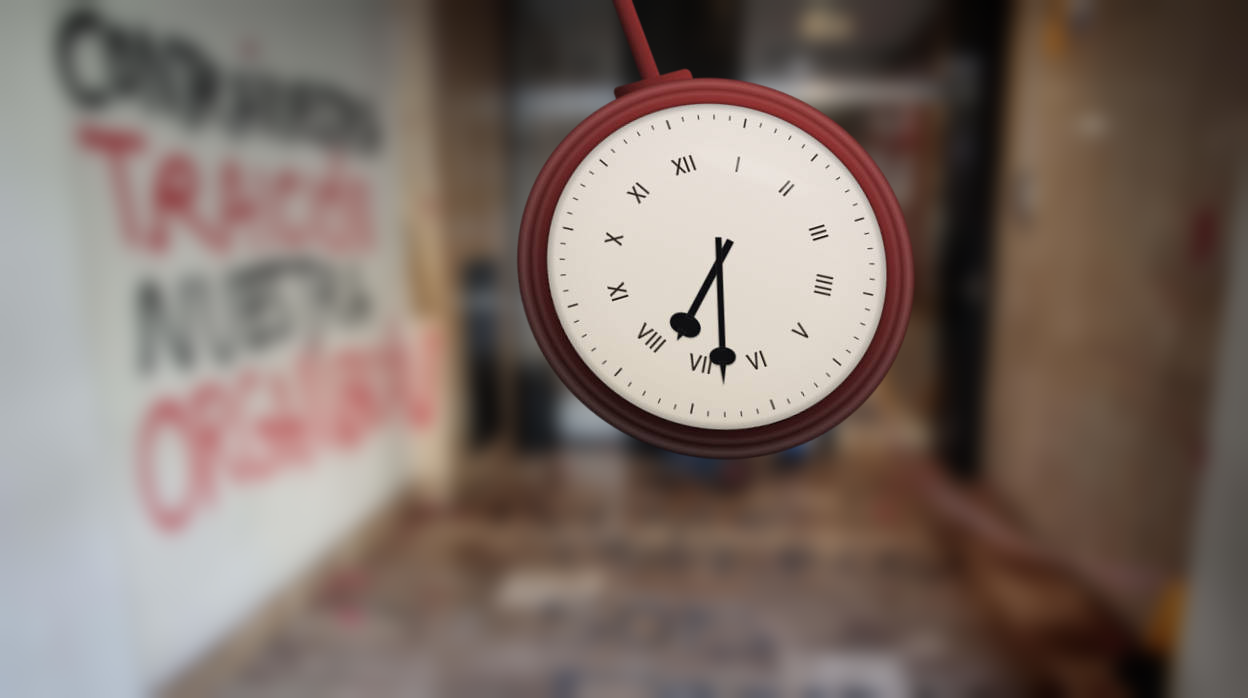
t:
7:33
